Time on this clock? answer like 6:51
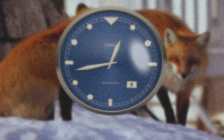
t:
12:43
